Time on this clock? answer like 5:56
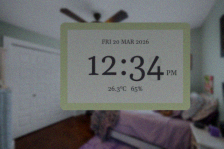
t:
12:34
